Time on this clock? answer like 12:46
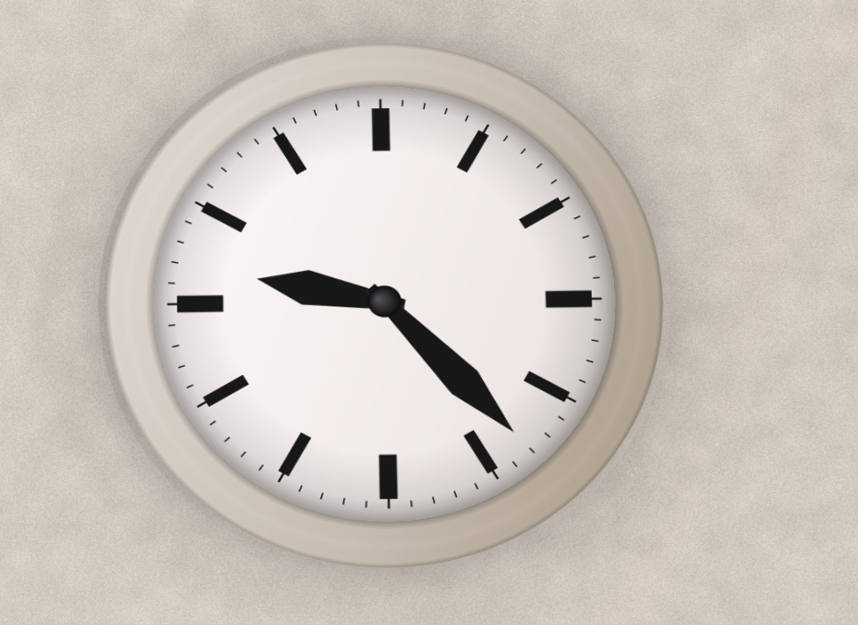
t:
9:23
